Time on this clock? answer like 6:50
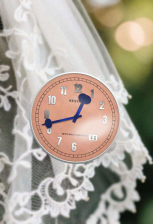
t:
12:42
